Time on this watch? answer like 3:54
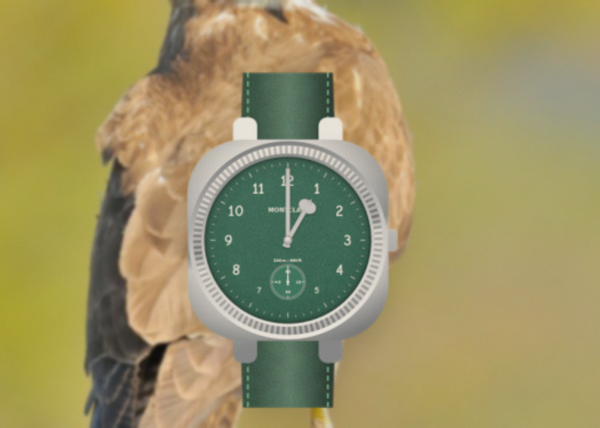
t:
1:00
